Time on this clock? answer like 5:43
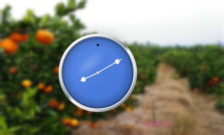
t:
8:10
